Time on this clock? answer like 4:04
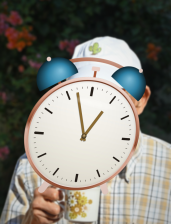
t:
12:57
